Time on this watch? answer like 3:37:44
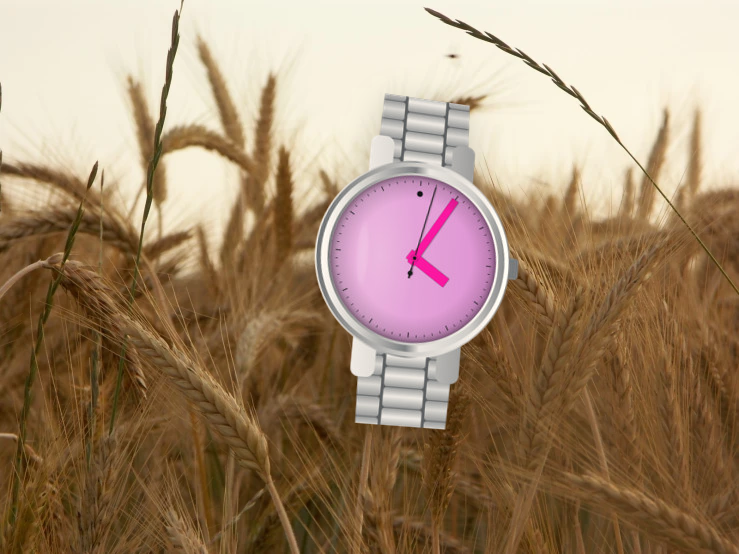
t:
4:05:02
